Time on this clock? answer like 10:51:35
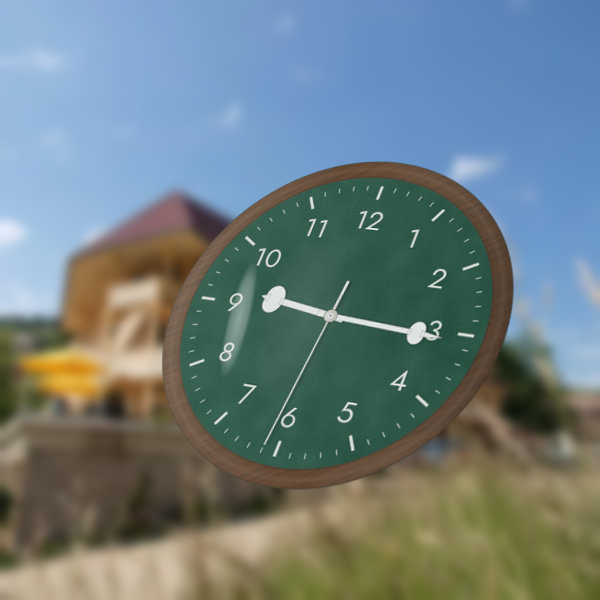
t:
9:15:31
